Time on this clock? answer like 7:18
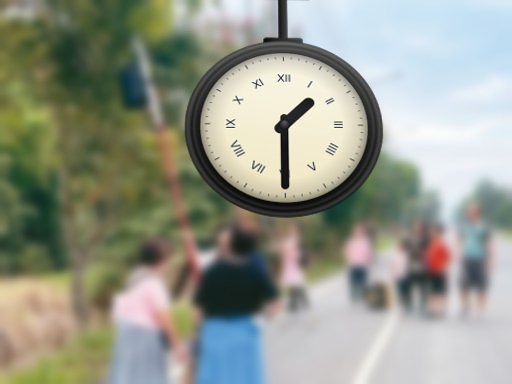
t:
1:30
